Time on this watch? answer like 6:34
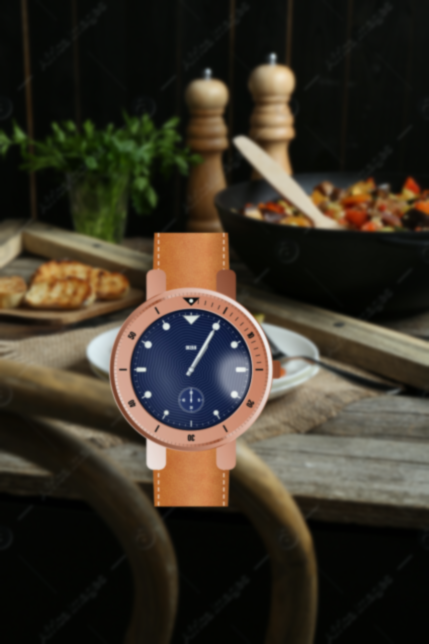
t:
1:05
